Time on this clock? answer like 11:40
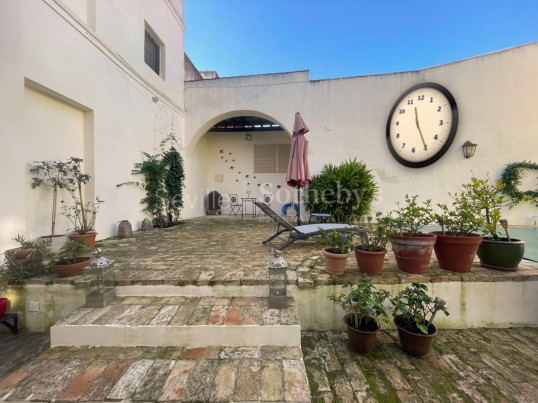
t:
11:25
